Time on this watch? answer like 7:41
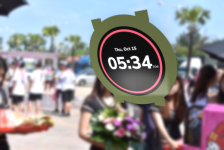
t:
5:34
